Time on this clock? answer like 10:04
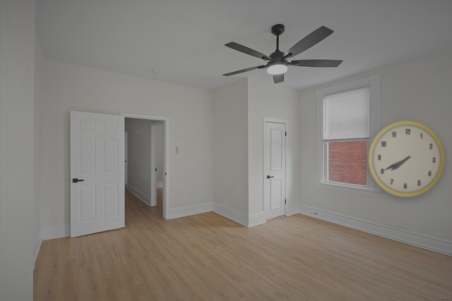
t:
7:40
